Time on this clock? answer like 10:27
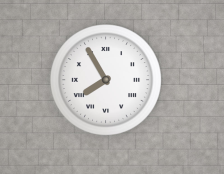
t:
7:55
